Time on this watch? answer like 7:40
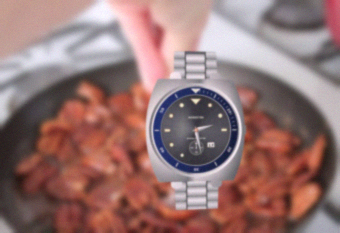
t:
2:28
